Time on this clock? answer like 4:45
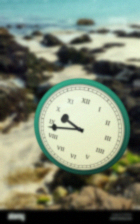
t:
9:43
